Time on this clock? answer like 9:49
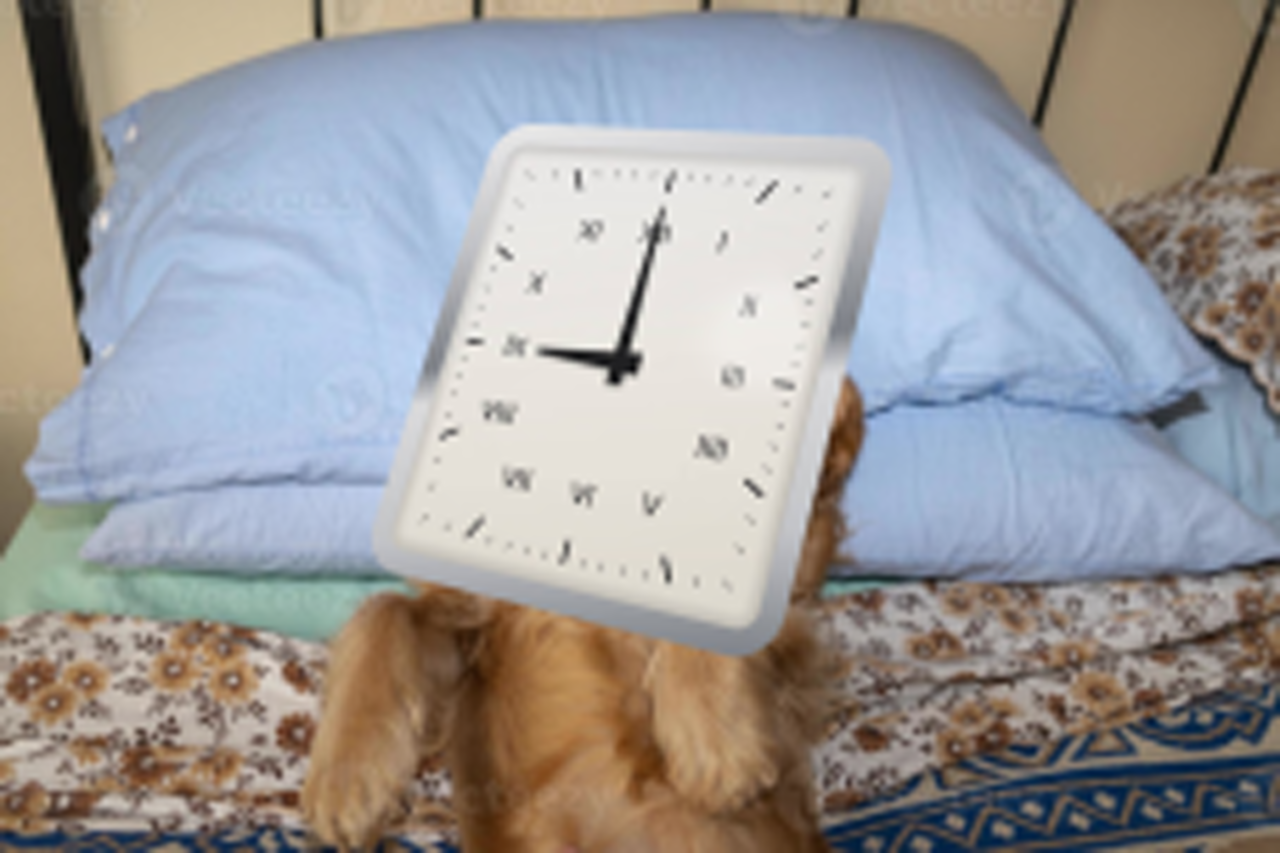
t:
9:00
